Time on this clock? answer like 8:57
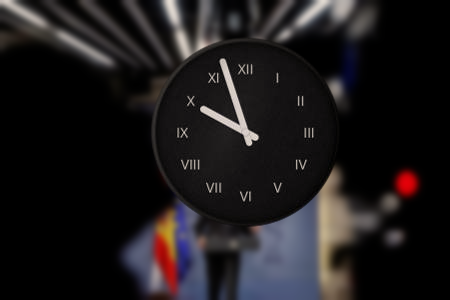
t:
9:57
